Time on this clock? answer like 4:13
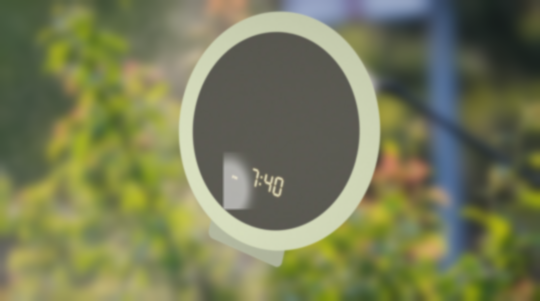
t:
7:40
